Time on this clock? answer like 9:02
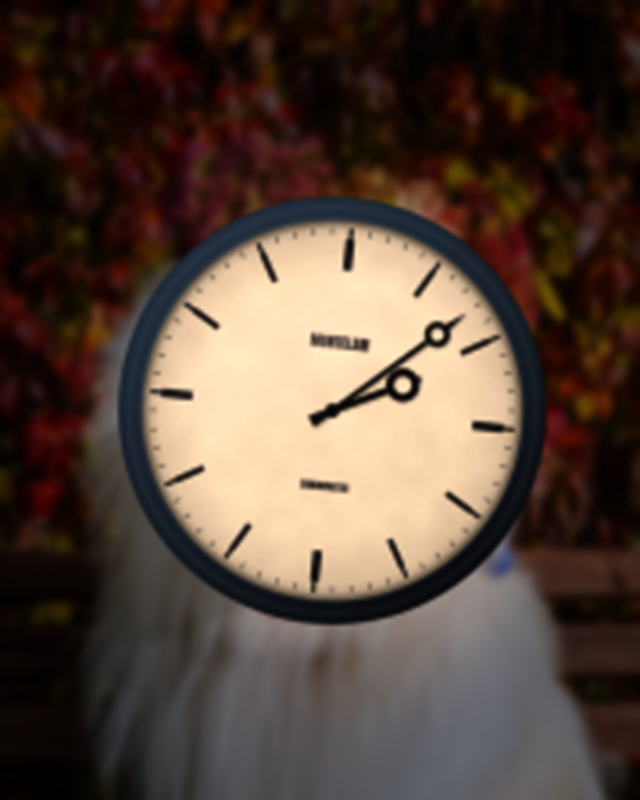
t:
2:08
